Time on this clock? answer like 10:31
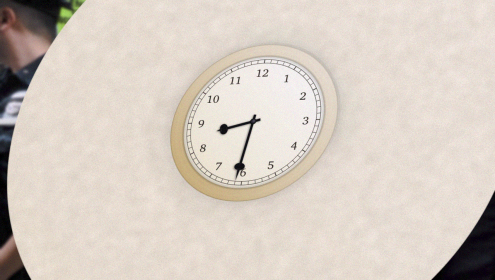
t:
8:31
